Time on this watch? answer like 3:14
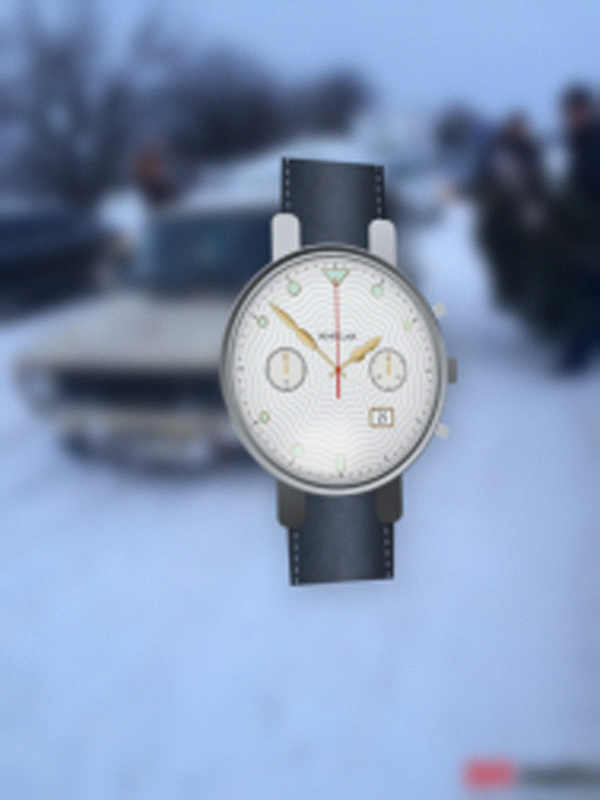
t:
1:52
